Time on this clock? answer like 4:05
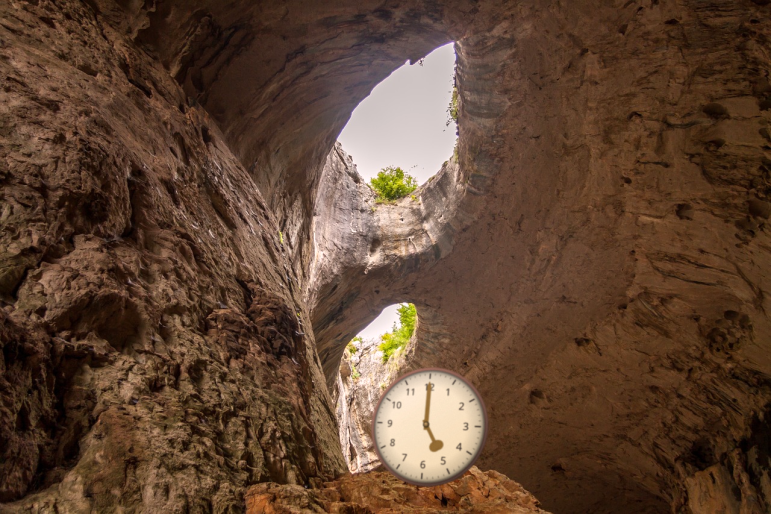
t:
5:00
